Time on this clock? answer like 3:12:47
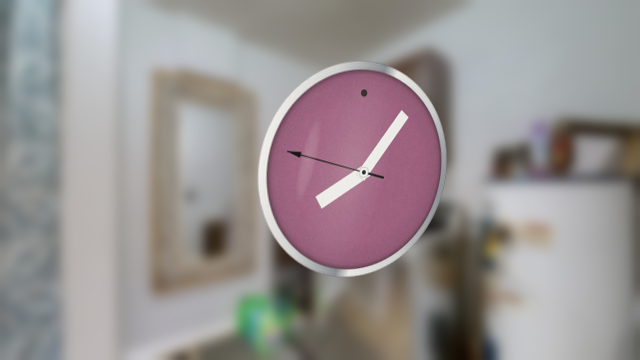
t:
8:06:48
